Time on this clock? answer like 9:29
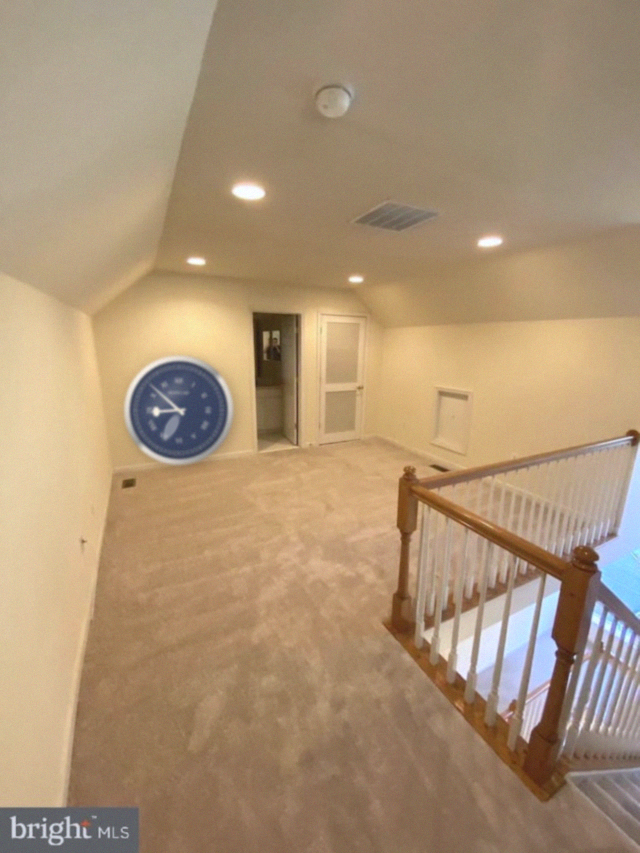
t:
8:52
